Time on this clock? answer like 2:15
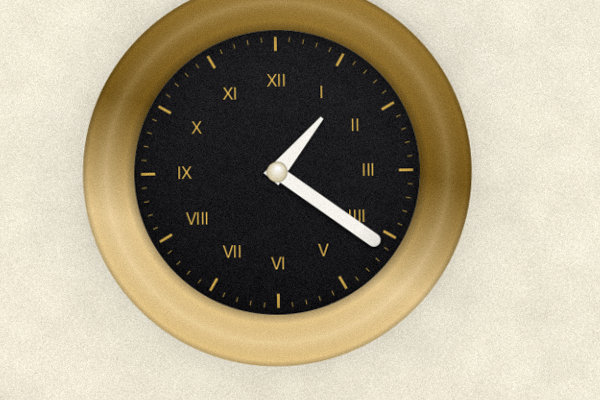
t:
1:21
